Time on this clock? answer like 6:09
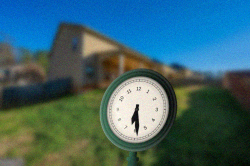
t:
6:29
